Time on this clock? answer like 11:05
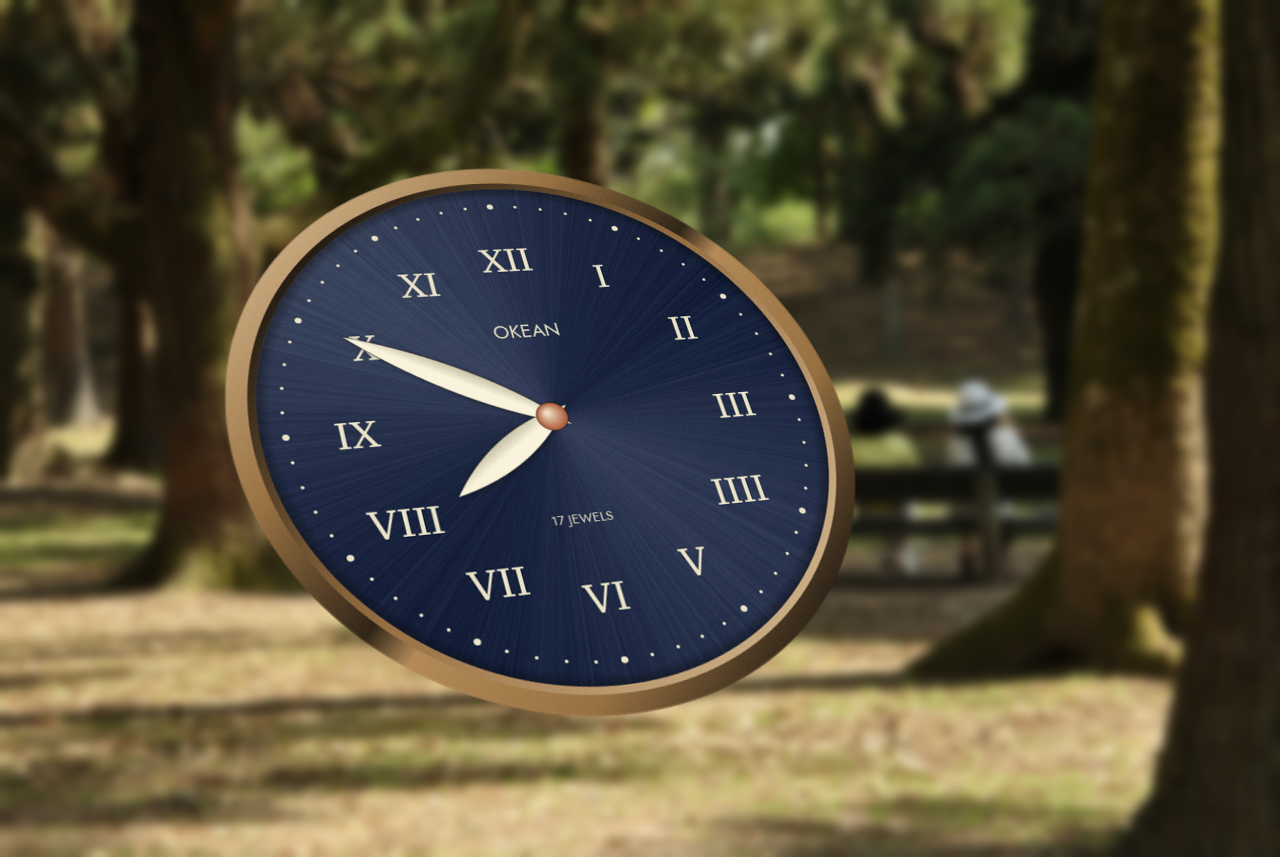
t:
7:50
